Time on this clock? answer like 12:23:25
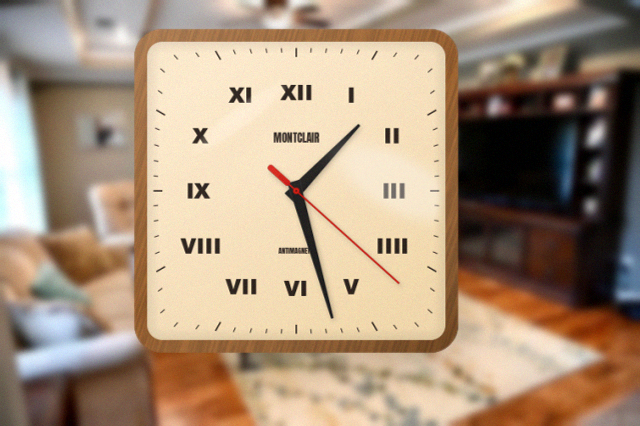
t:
1:27:22
